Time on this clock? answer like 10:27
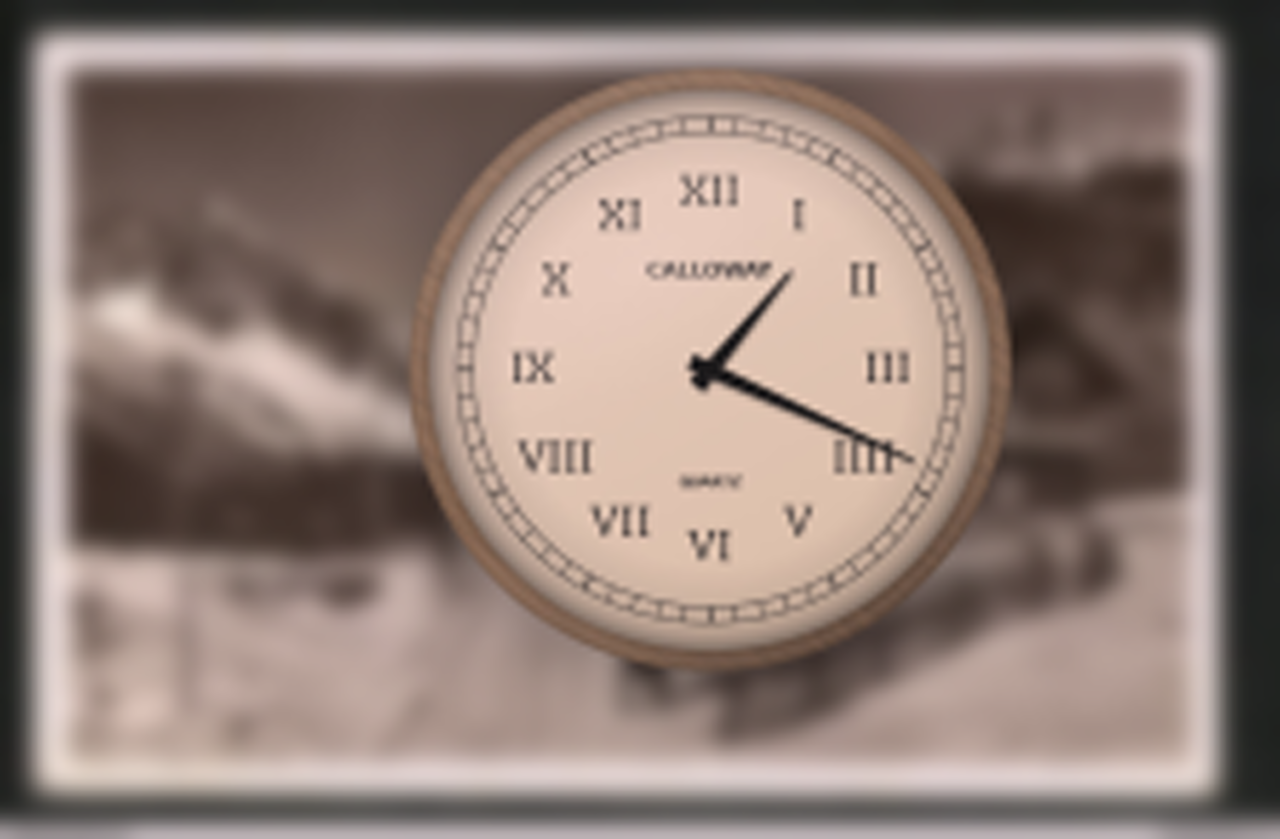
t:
1:19
